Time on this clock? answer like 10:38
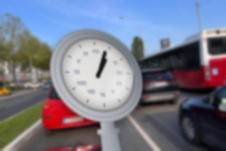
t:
1:04
